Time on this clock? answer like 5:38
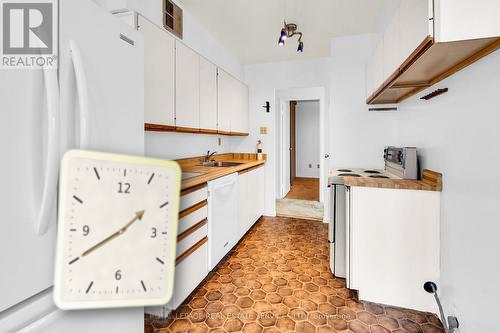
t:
1:40
